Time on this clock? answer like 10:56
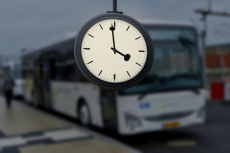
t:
3:59
